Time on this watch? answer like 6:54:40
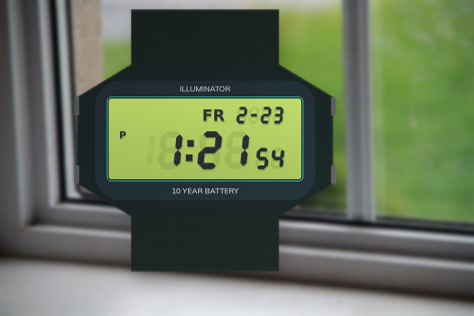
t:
1:21:54
